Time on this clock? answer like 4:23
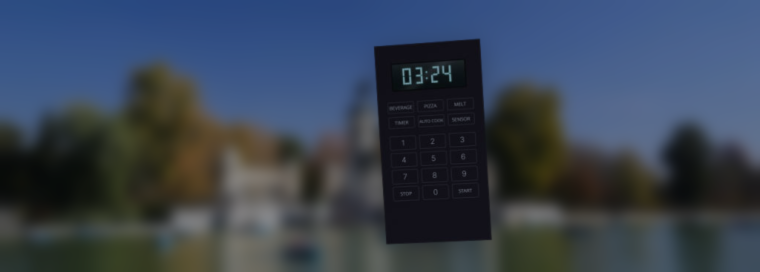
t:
3:24
